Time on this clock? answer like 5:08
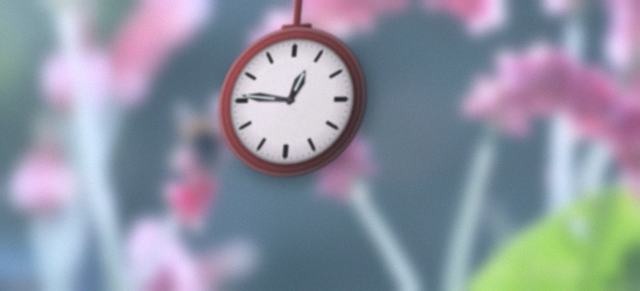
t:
12:46
